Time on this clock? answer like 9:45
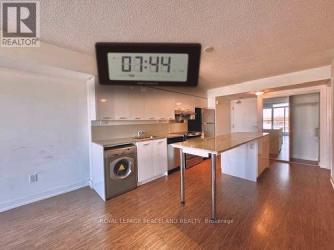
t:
7:44
